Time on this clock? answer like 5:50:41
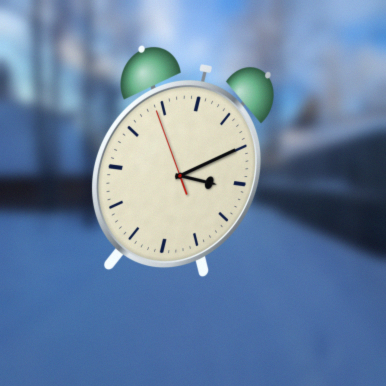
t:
3:09:54
